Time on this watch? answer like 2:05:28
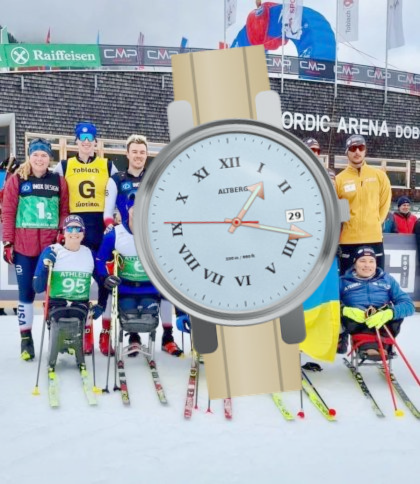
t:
1:17:46
